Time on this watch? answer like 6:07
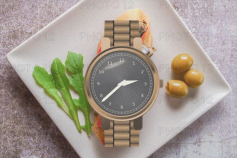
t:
2:38
